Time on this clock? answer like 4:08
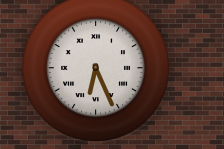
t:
6:26
